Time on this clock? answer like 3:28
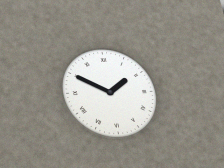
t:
1:50
